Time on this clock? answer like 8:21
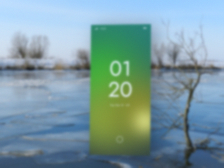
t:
1:20
